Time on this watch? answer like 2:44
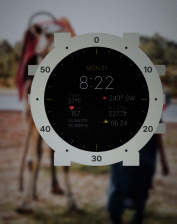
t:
8:22
